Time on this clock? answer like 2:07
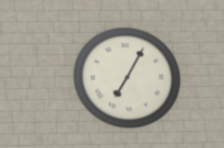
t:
7:05
